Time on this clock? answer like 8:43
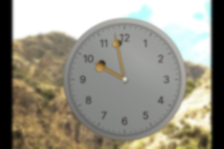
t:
9:58
